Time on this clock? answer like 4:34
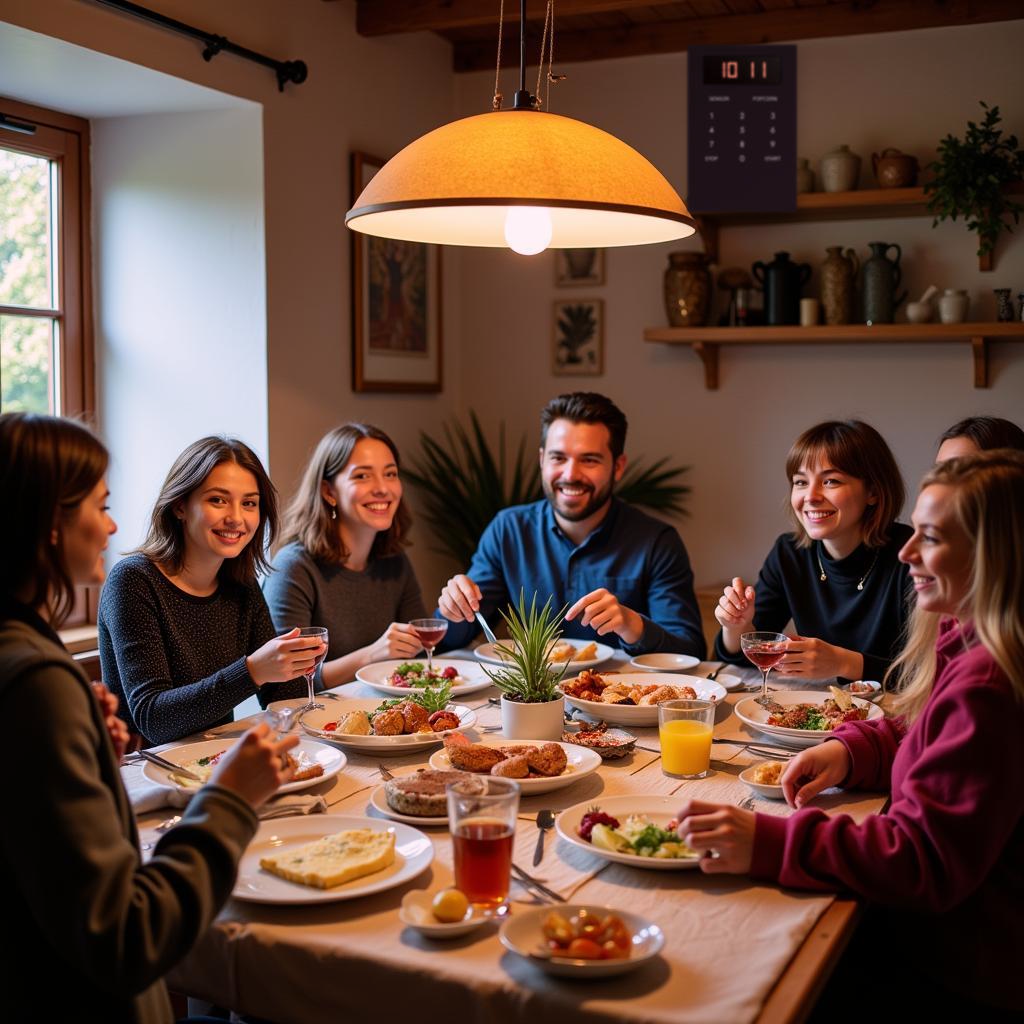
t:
10:11
